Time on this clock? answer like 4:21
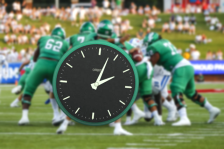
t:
2:03
